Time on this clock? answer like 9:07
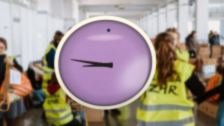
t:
8:46
